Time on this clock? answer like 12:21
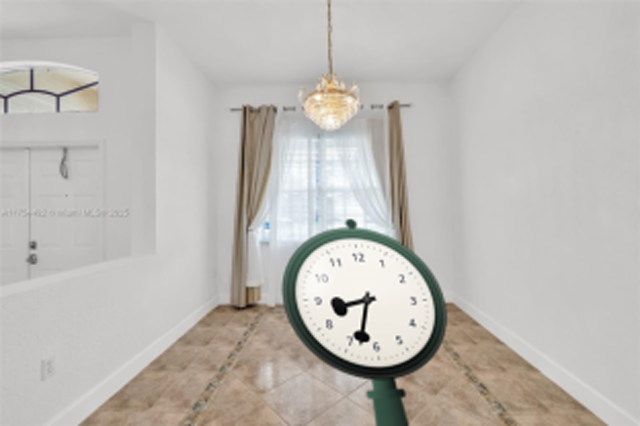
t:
8:33
